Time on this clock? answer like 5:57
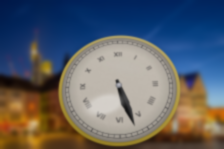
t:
5:27
